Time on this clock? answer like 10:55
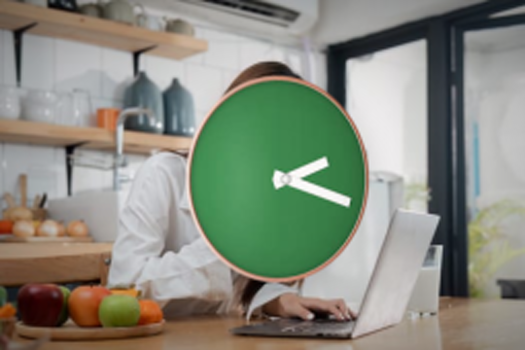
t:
2:18
